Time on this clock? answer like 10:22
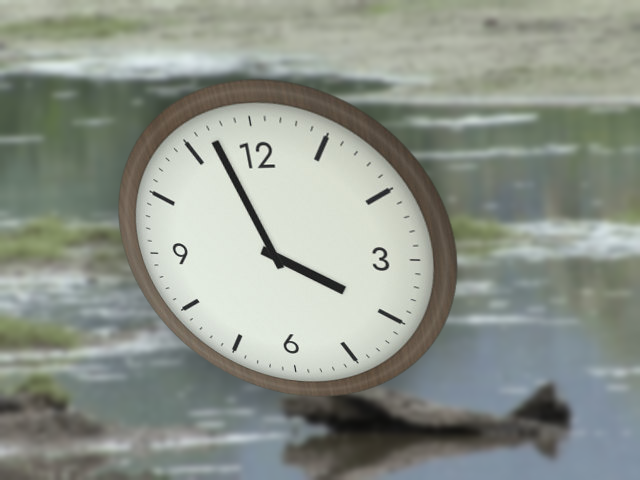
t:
3:57
